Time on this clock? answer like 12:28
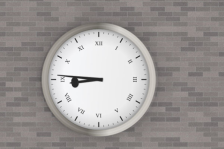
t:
8:46
